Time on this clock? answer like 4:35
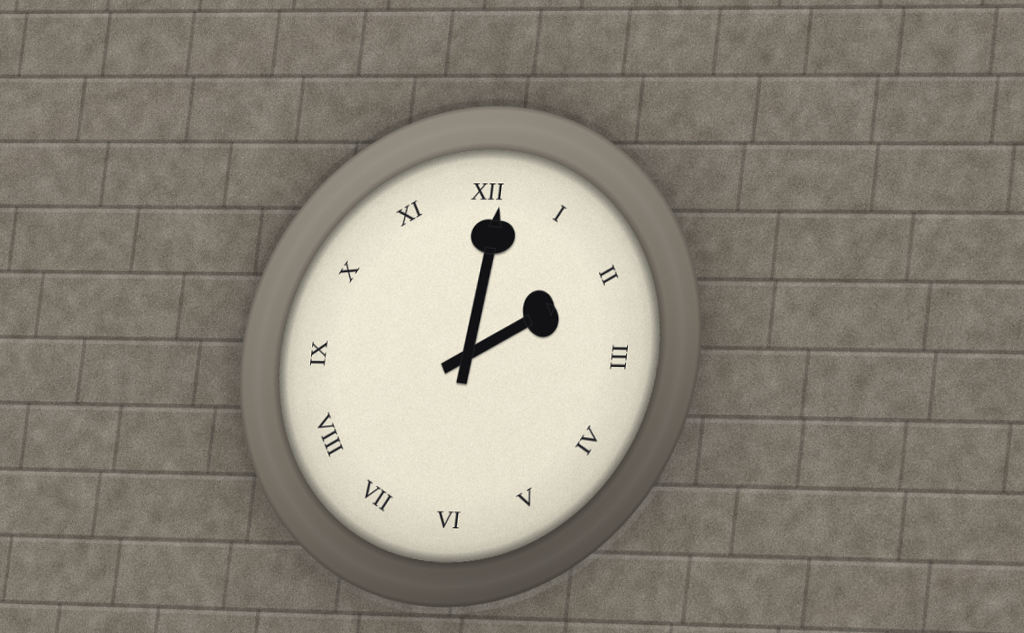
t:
2:01
